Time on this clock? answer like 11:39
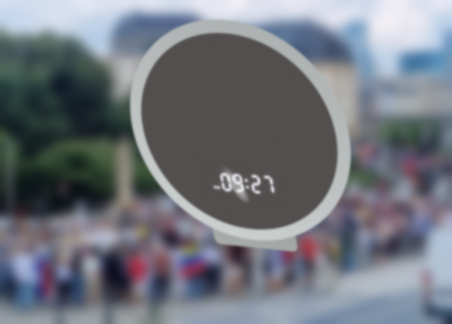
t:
9:27
